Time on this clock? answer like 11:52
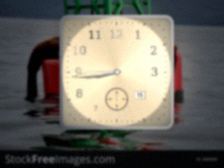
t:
8:44
